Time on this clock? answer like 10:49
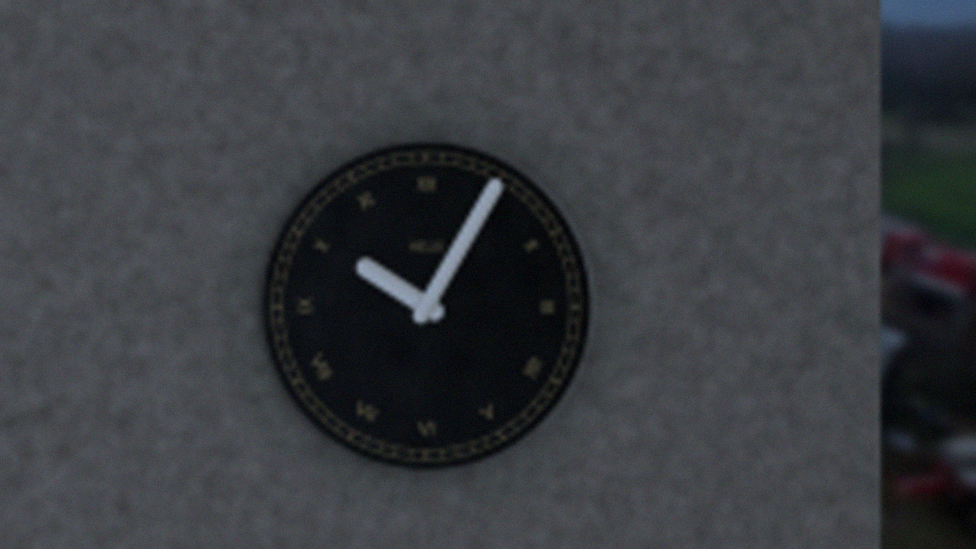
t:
10:05
